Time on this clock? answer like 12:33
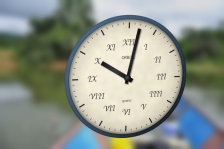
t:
10:02
